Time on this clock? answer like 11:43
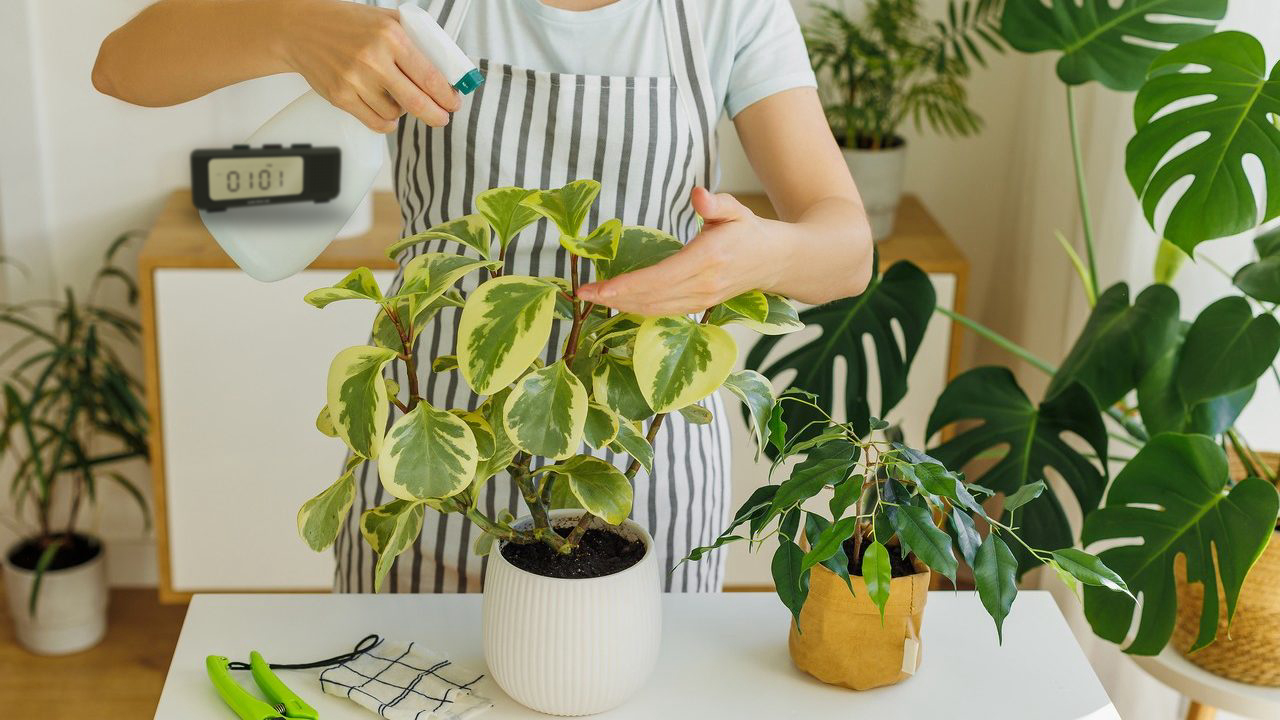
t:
1:01
